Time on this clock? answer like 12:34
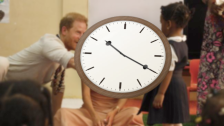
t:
10:20
